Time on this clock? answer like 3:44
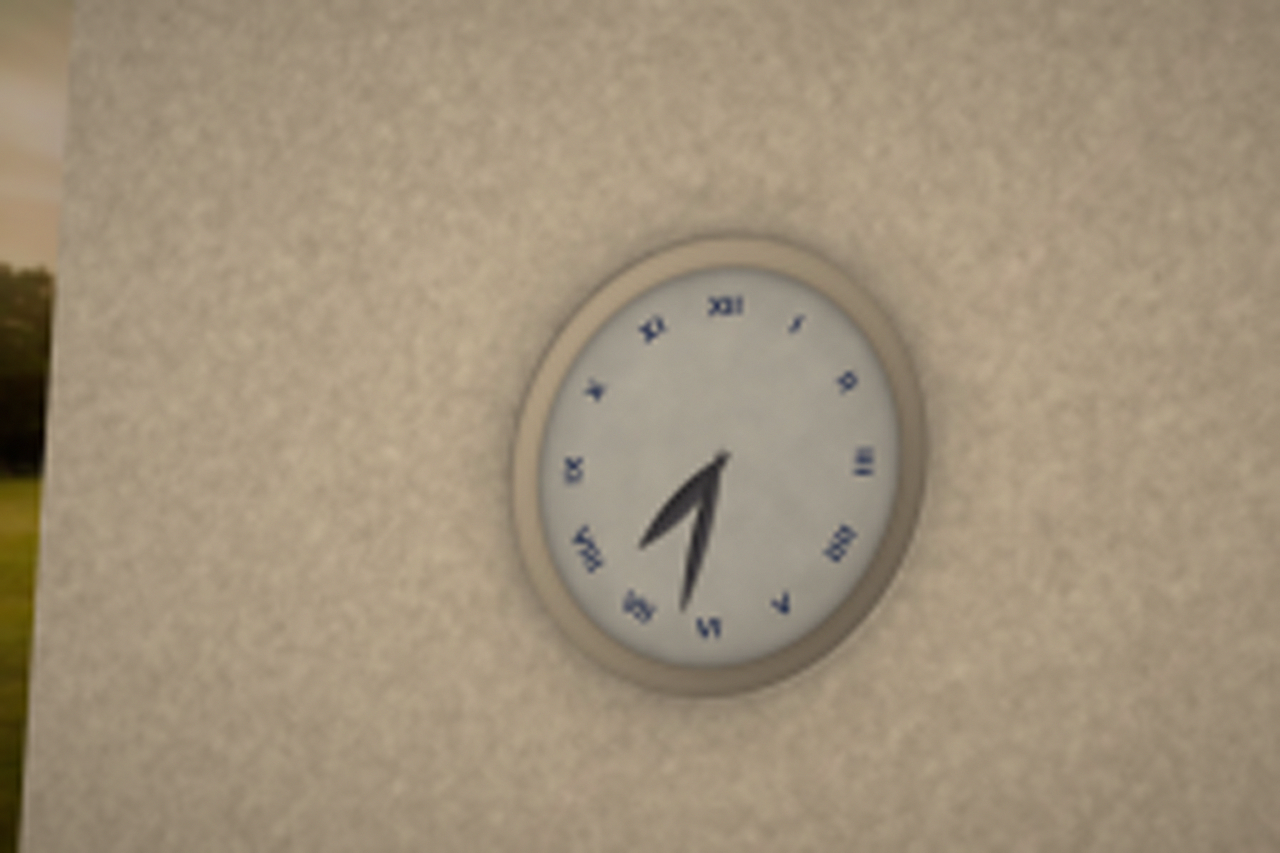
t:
7:32
